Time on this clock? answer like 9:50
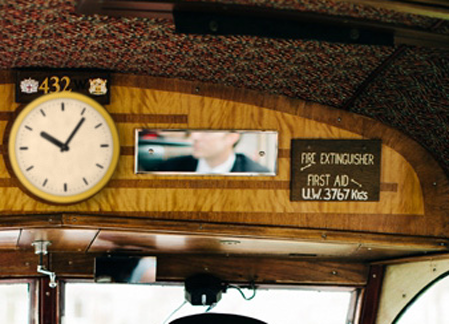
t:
10:06
